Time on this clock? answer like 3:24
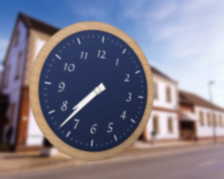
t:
7:37
